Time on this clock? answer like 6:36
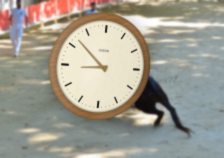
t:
8:52
